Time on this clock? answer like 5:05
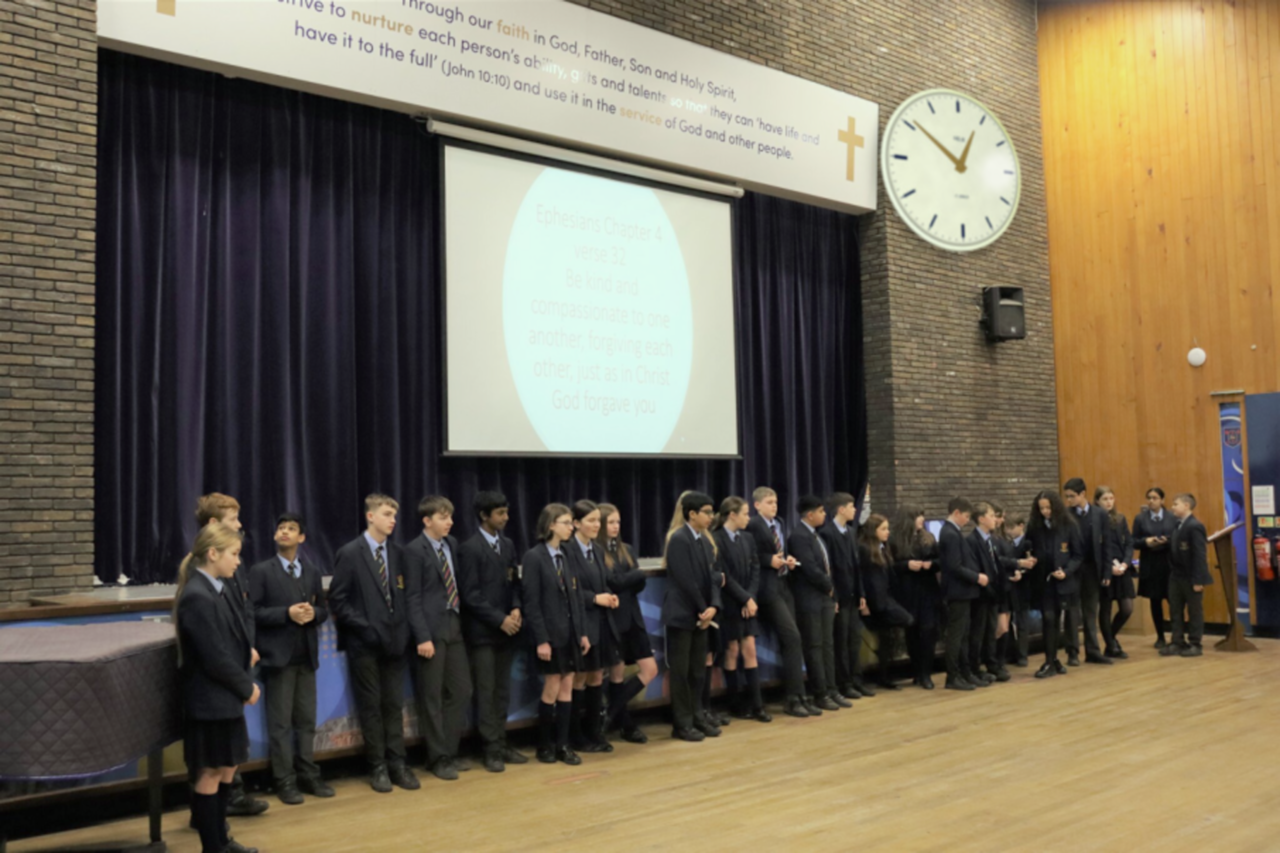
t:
12:51
